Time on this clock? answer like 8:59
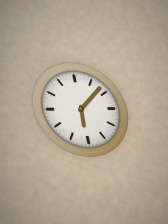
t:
6:08
